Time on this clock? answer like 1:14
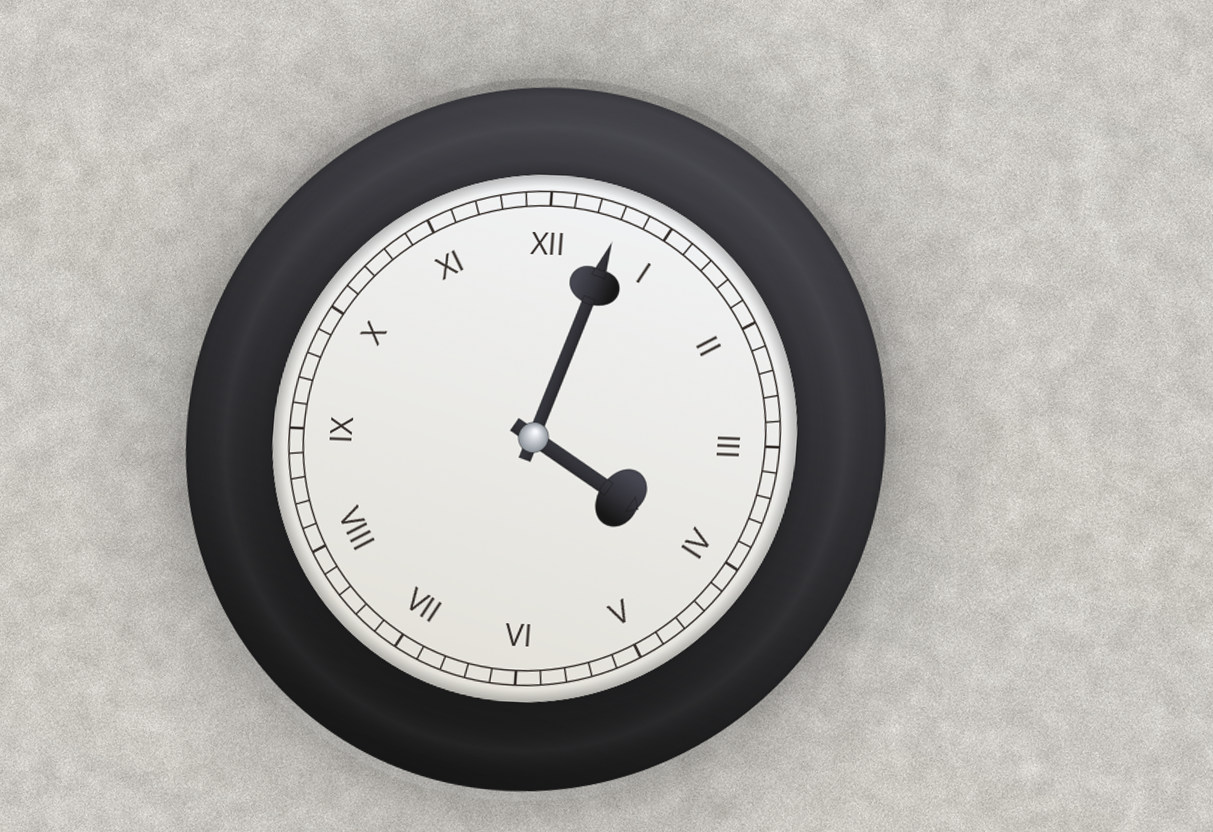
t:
4:03
